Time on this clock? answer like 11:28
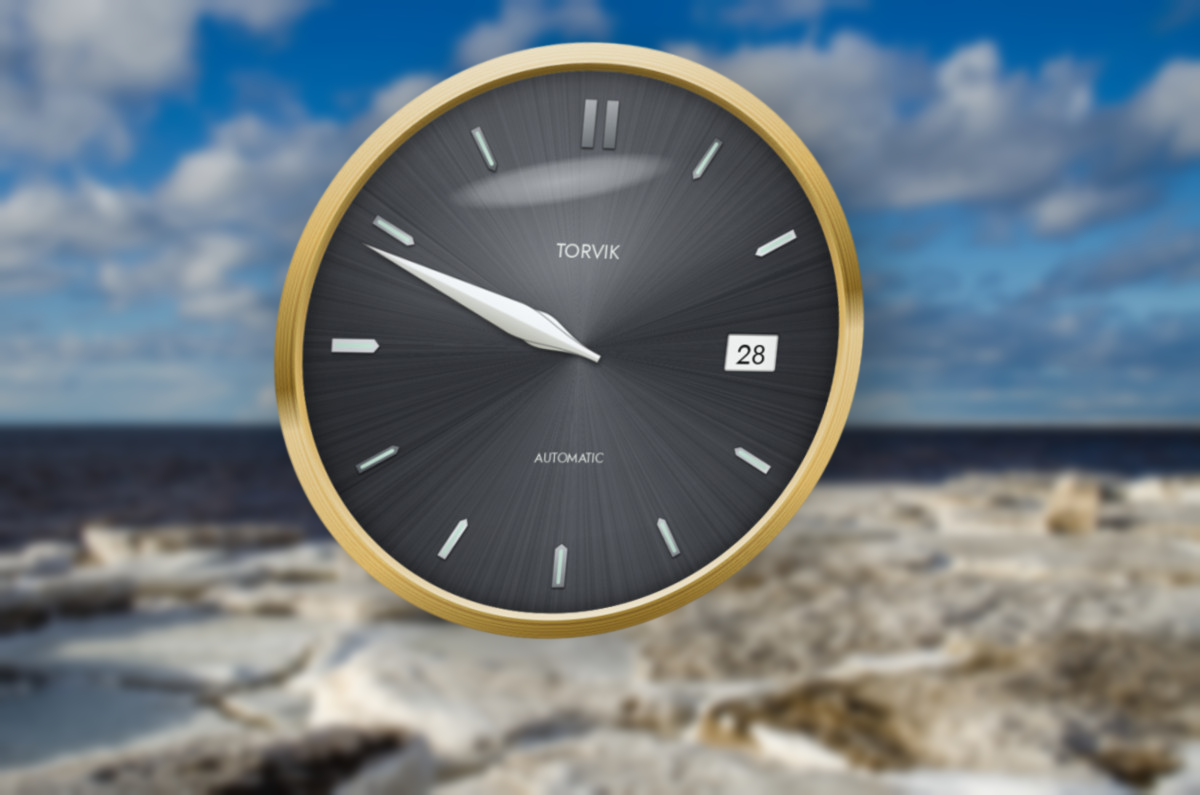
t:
9:49
